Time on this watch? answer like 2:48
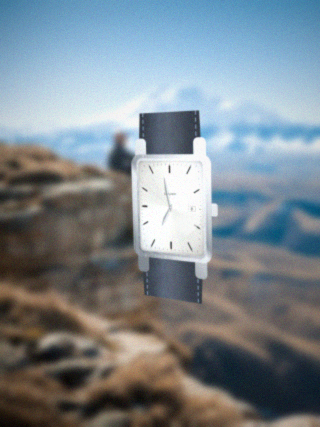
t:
6:58
